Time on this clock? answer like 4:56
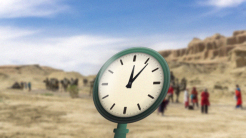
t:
12:06
